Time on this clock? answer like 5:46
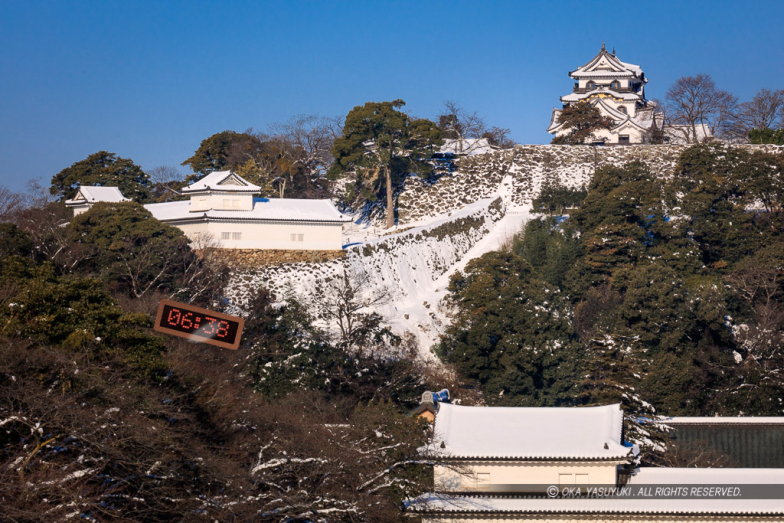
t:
6:38
